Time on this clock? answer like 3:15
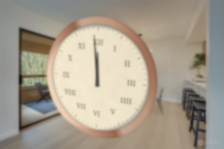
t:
11:59
